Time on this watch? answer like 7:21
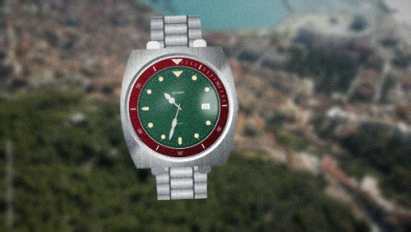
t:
10:33
